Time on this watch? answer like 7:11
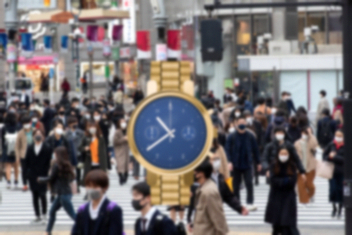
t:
10:39
